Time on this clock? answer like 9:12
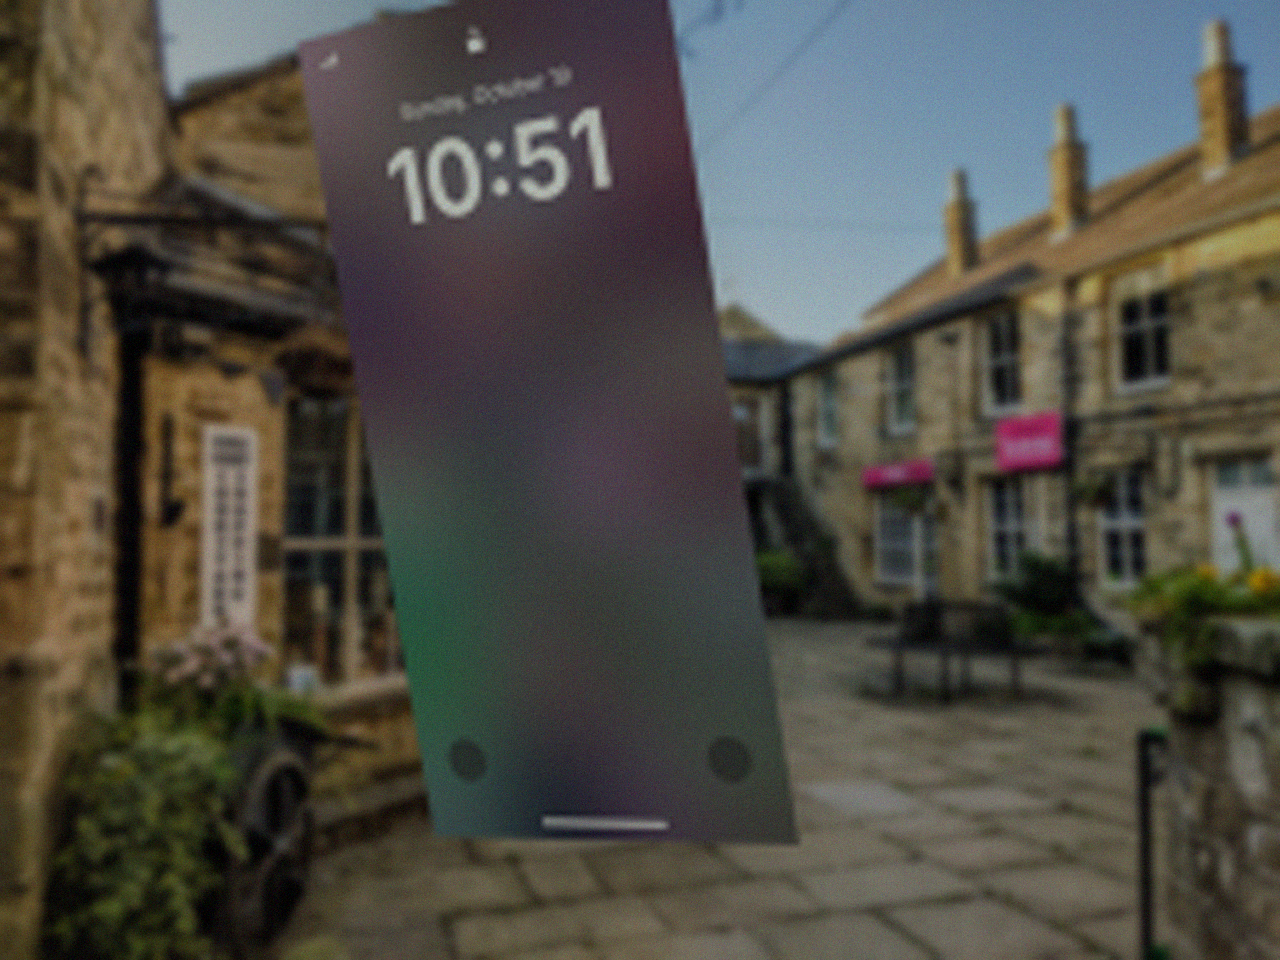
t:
10:51
